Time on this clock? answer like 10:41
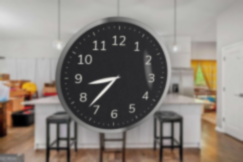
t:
8:37
